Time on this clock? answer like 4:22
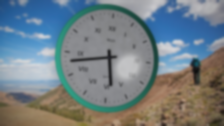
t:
5:43
